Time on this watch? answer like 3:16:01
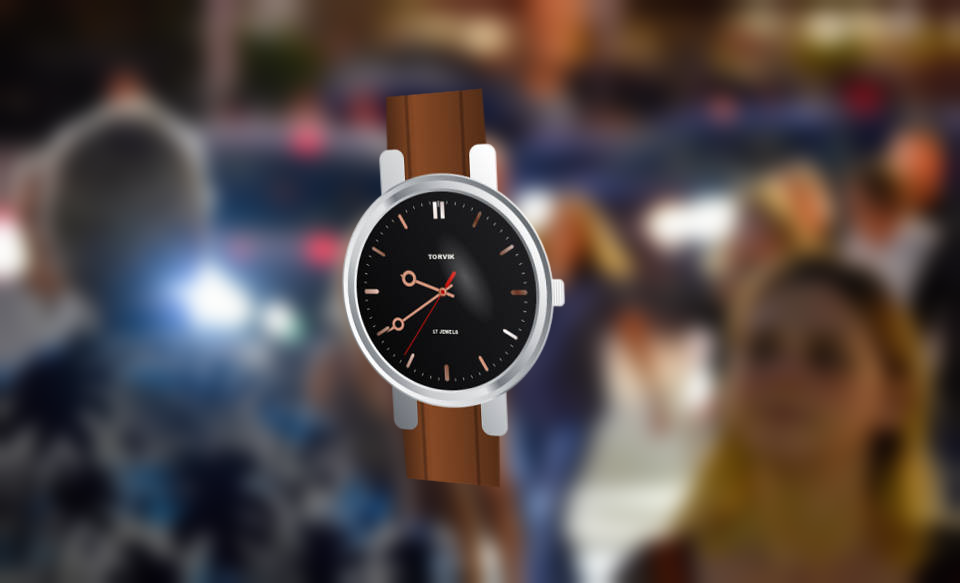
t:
9:39:36
